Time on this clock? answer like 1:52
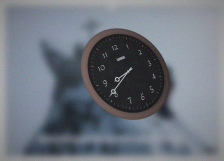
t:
8:41
